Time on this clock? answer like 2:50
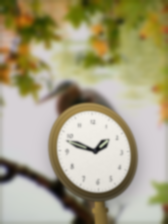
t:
1:48
